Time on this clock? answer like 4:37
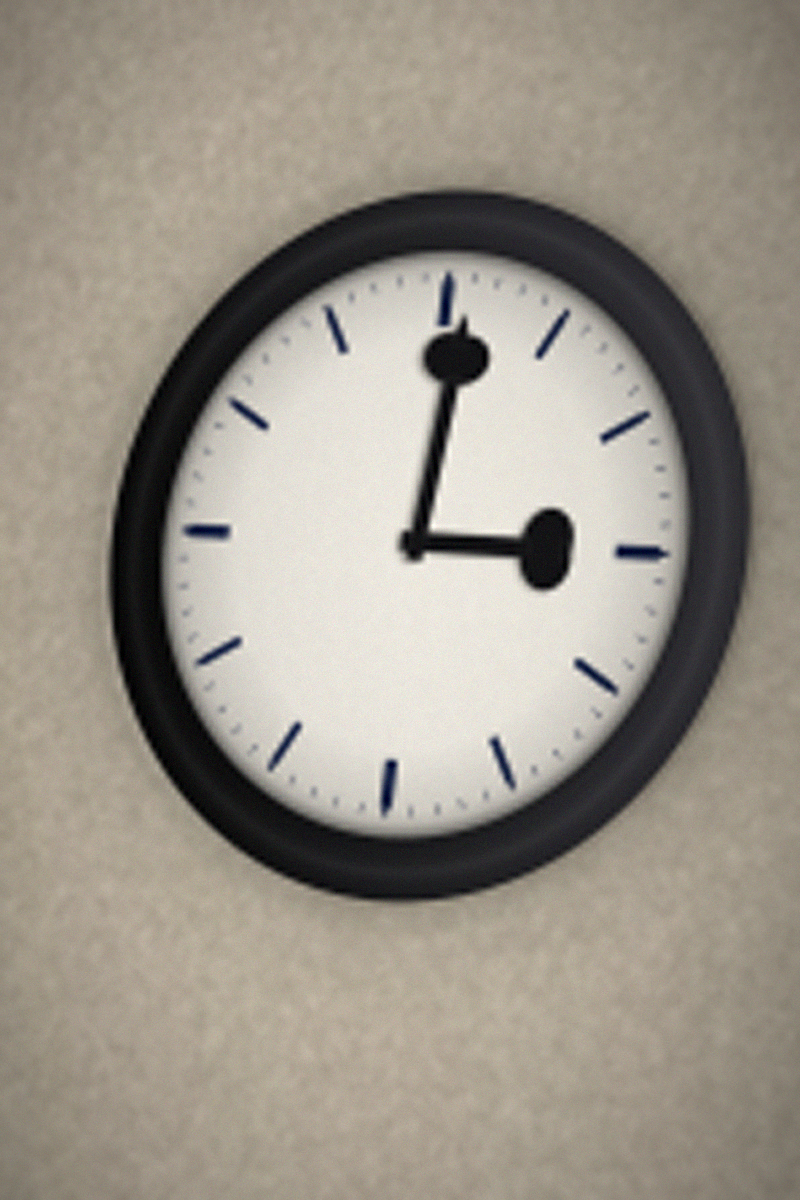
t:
3:01
